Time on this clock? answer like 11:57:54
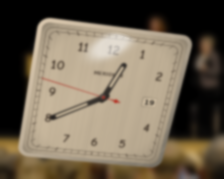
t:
12:39:47
